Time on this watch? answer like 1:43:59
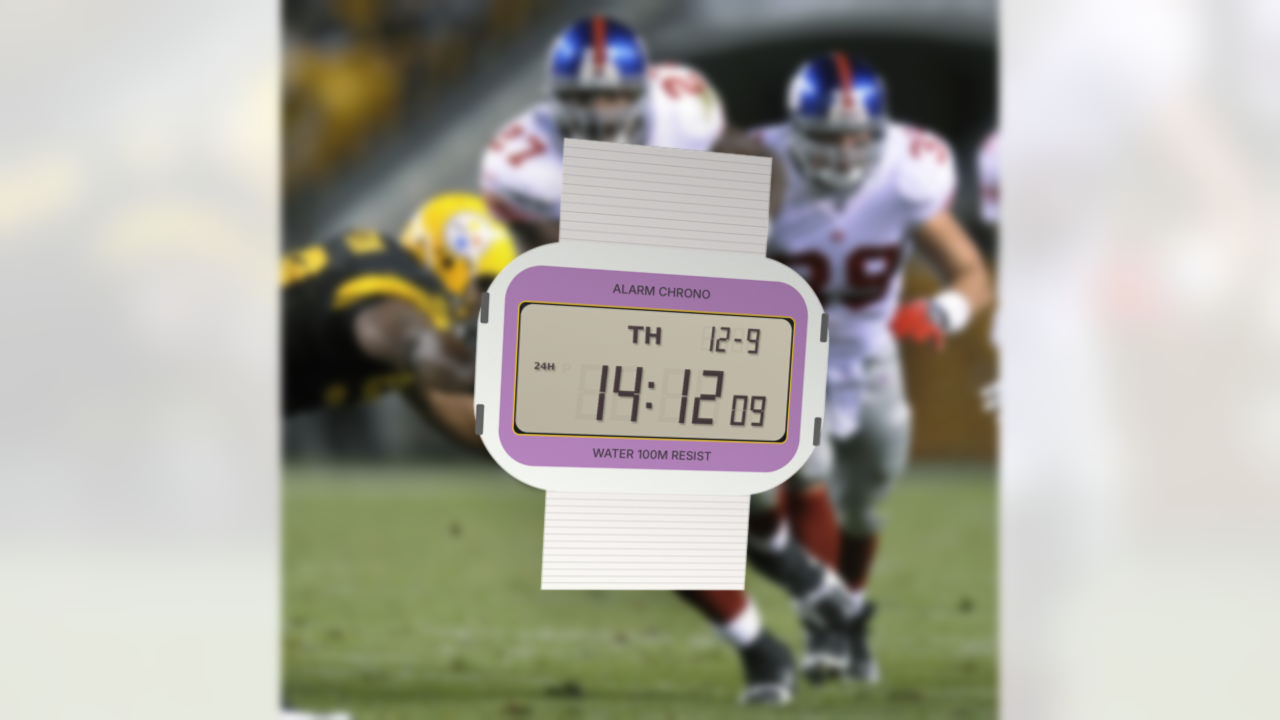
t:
14:12:09
